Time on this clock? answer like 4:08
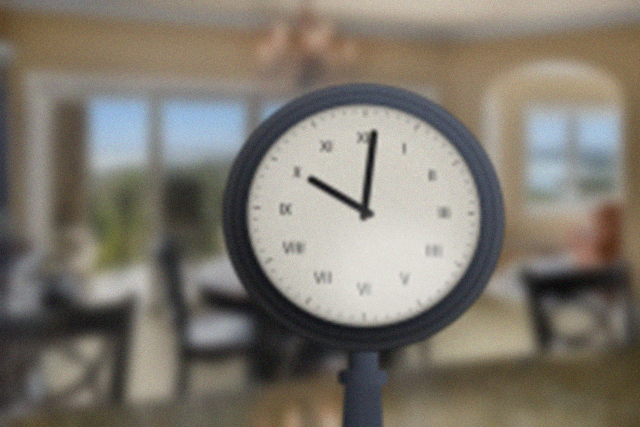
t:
10:01
